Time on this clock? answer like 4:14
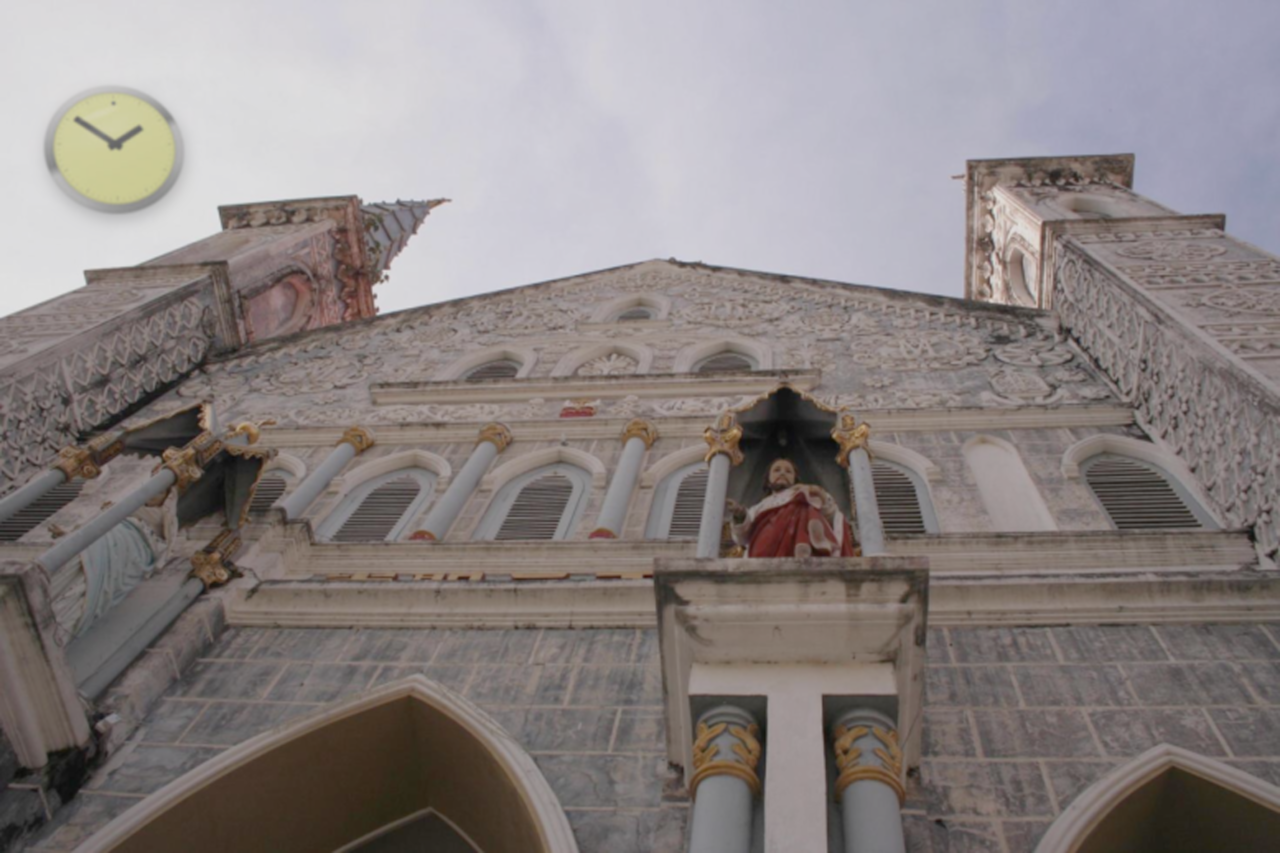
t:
1:51
